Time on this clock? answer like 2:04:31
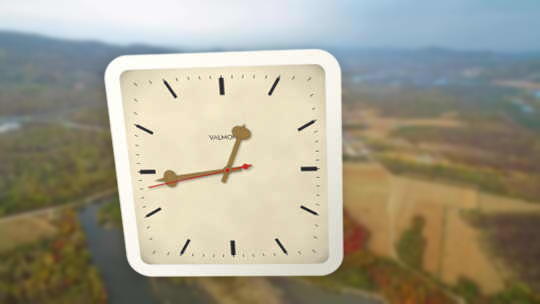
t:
12:43:43
